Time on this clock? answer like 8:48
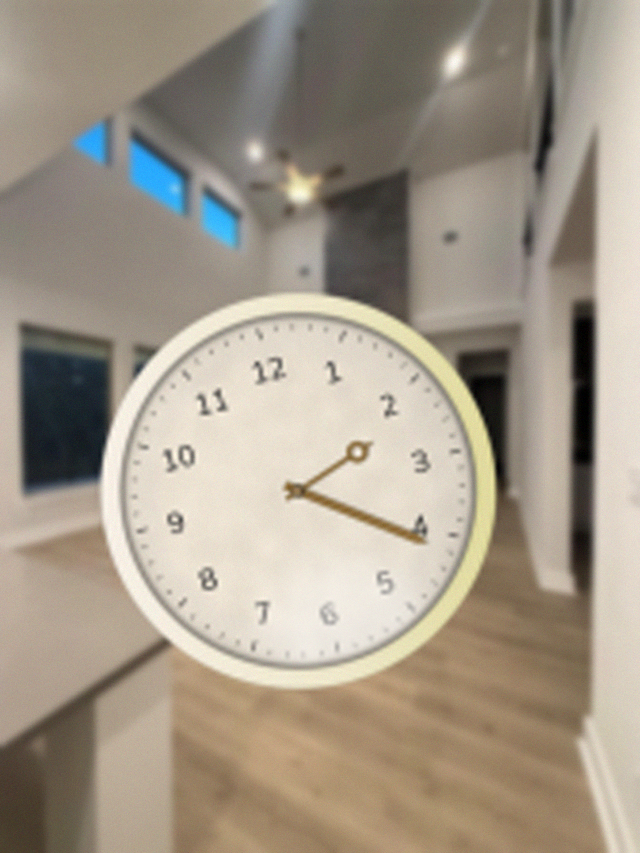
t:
2:21
